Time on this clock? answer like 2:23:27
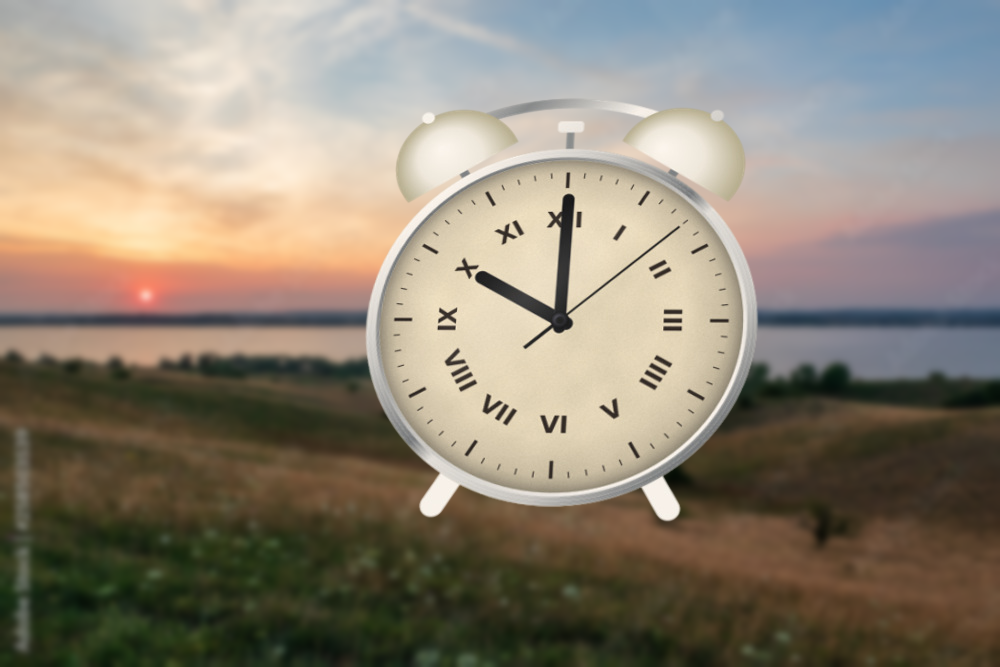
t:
10:00:08
